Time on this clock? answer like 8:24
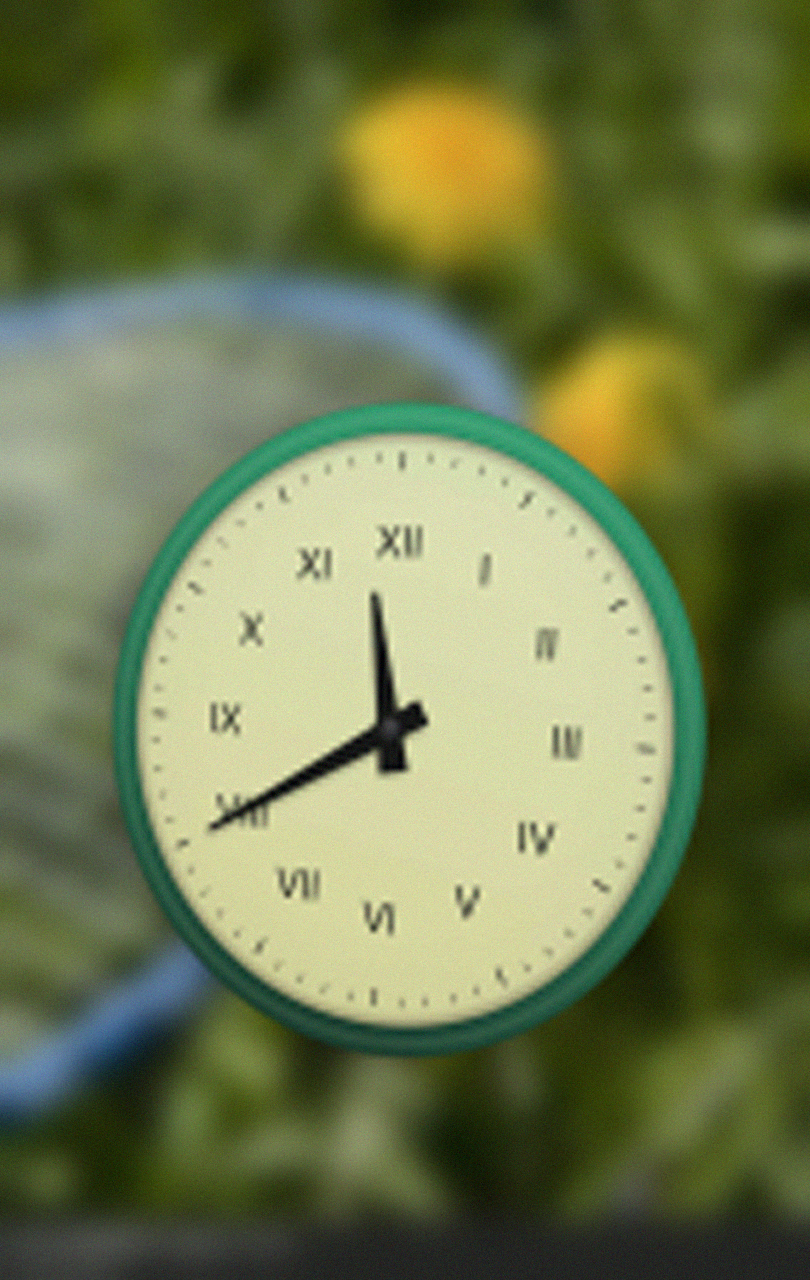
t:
11:40
